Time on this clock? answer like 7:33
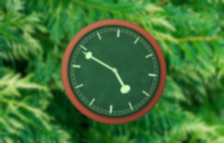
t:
4:49
